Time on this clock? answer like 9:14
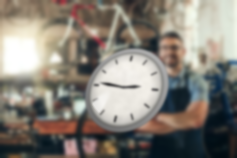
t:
2:46
